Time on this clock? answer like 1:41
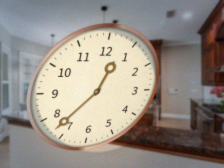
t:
12:37
